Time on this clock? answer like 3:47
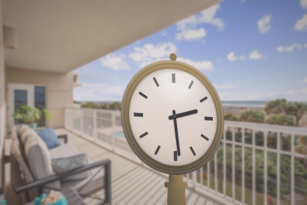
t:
2:29
